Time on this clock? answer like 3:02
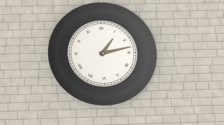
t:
1:13
